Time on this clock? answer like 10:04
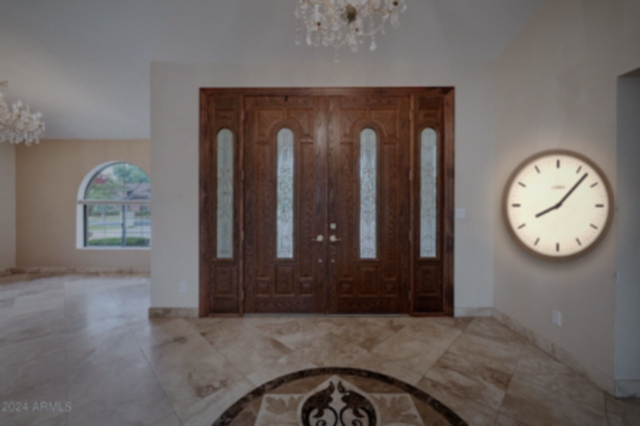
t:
8:07
